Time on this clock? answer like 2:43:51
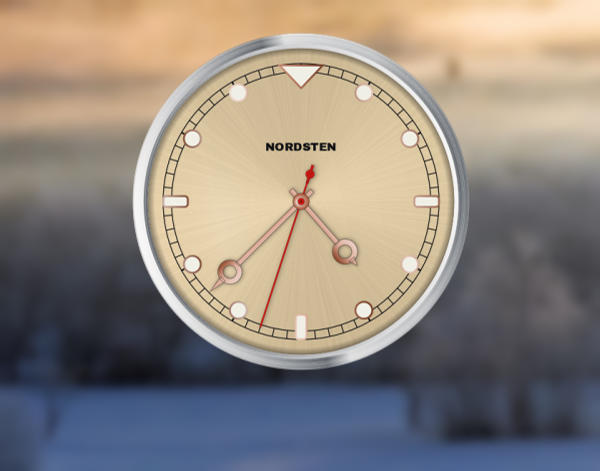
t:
4:37:33
